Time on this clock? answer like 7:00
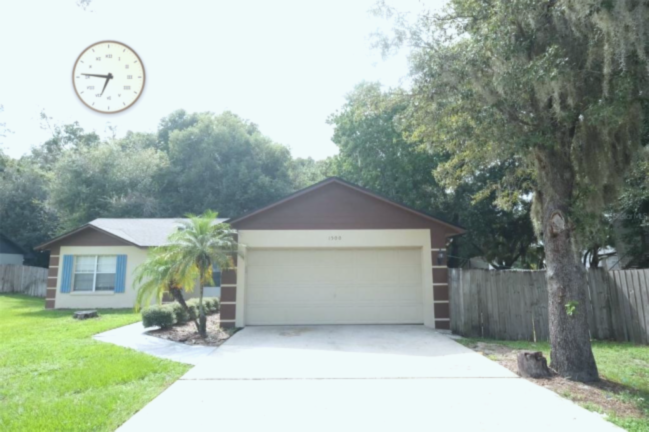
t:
6:46
